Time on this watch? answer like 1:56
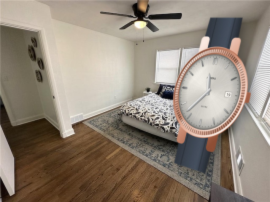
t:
11:37
